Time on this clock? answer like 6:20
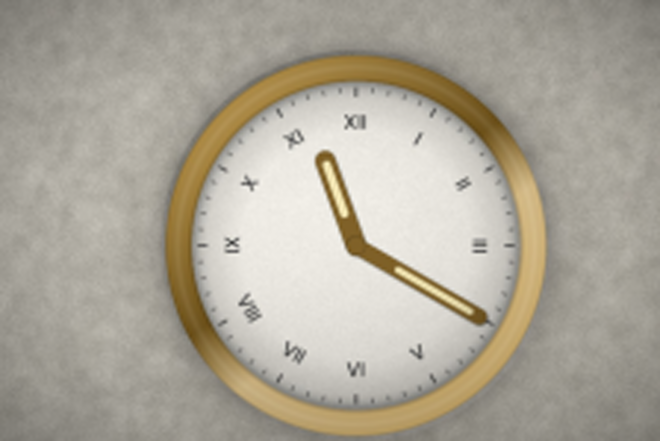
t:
11:20
